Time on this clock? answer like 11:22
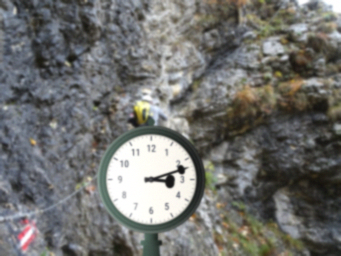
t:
3:12
